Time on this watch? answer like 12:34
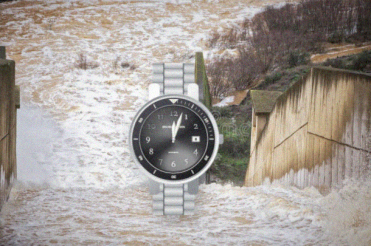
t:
12:03
